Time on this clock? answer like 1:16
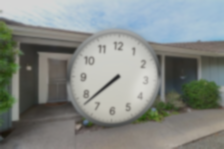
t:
7:38
